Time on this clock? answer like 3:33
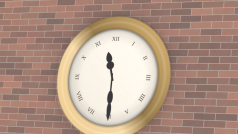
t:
11:30
